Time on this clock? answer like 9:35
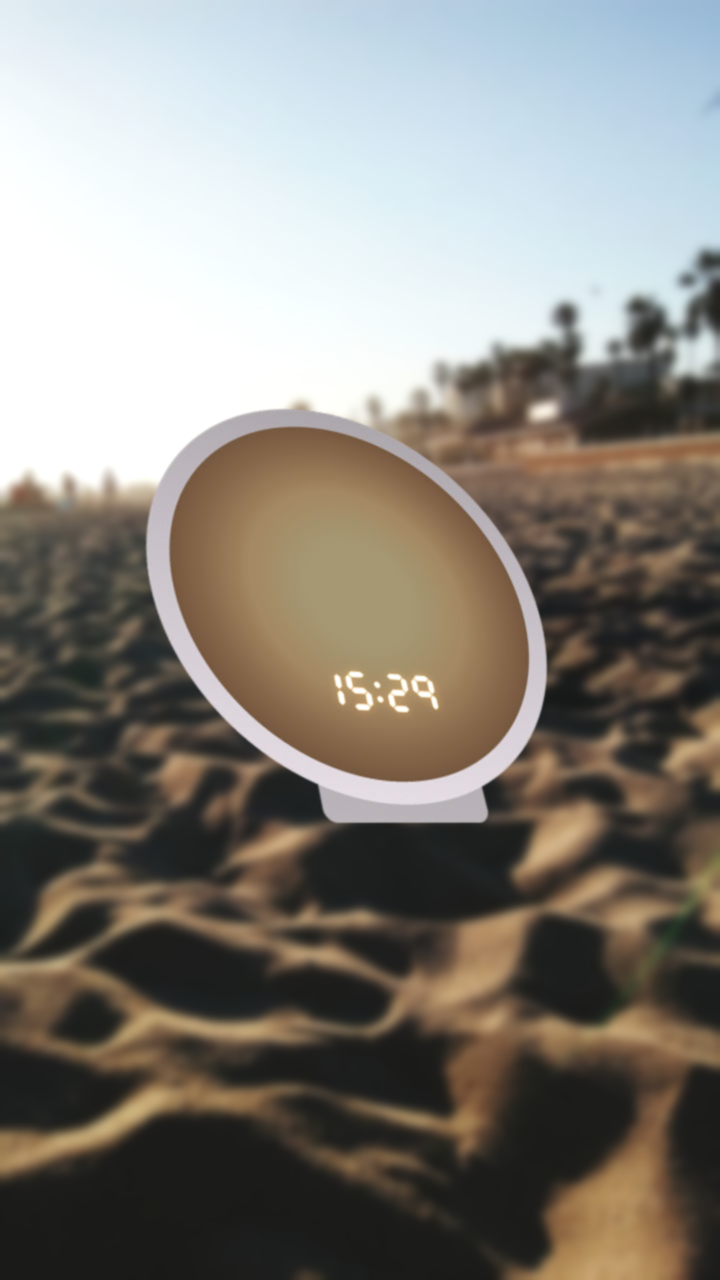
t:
15:29
